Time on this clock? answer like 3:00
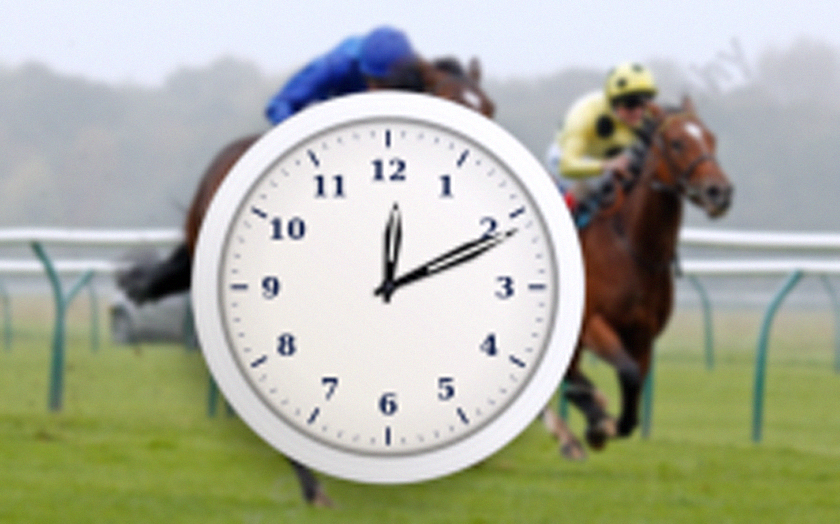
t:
12:11
